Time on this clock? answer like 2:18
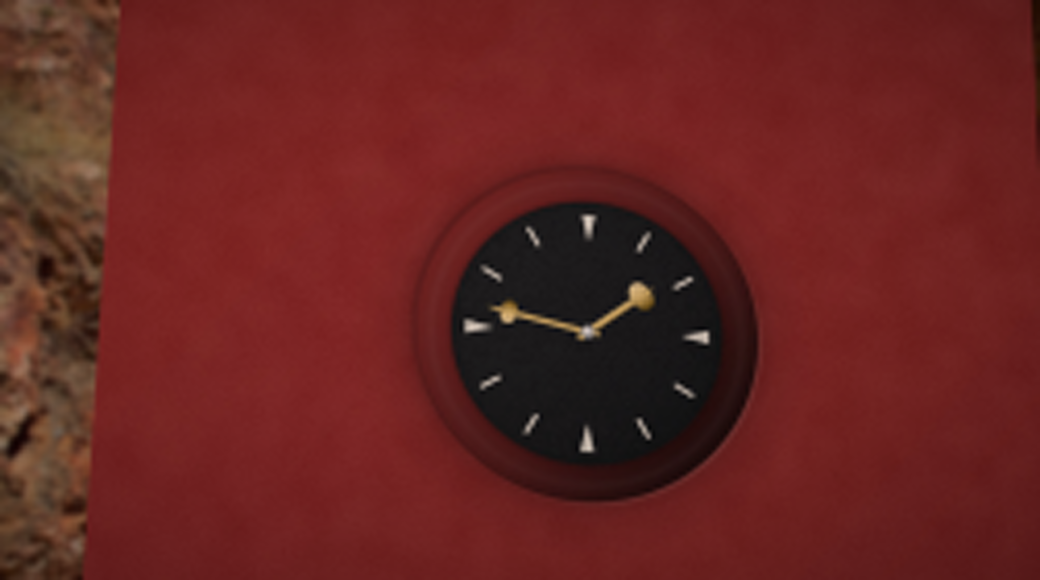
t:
1:47
